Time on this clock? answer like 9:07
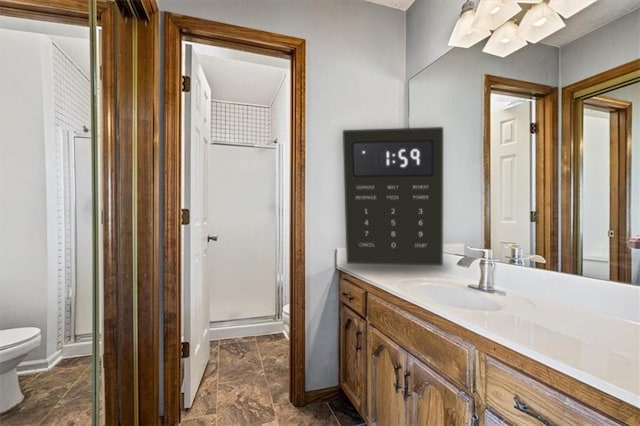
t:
1:59
